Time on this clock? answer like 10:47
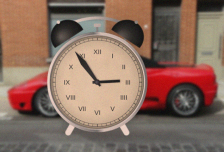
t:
2:54
